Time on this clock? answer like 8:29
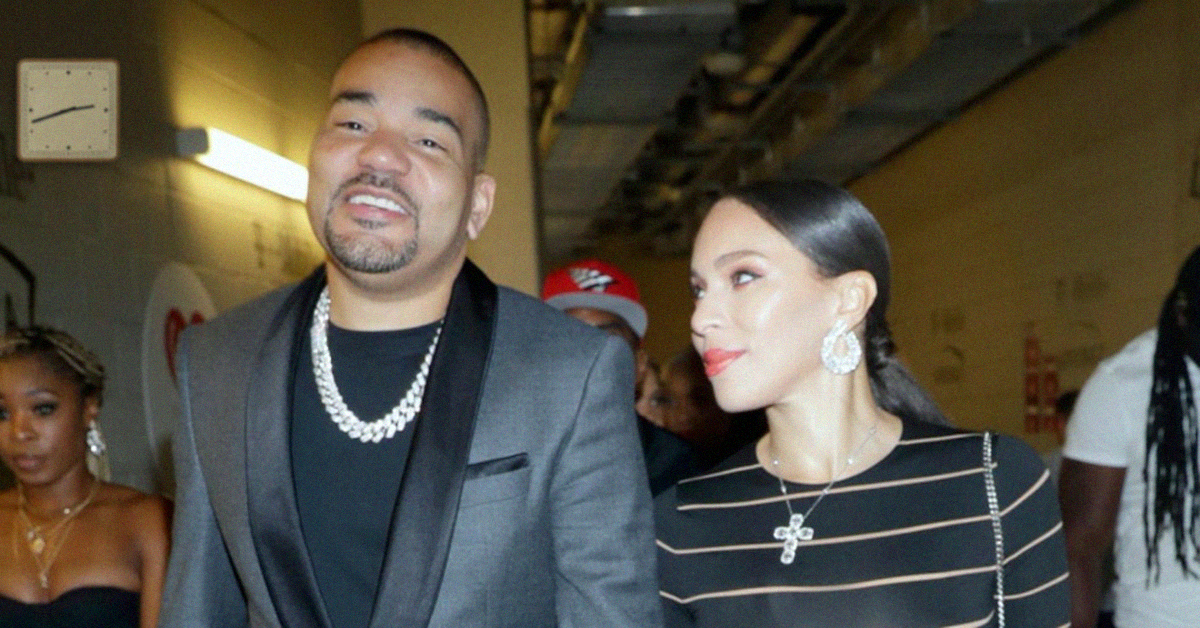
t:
2:42
